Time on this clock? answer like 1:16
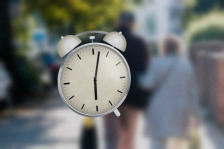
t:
6:02
